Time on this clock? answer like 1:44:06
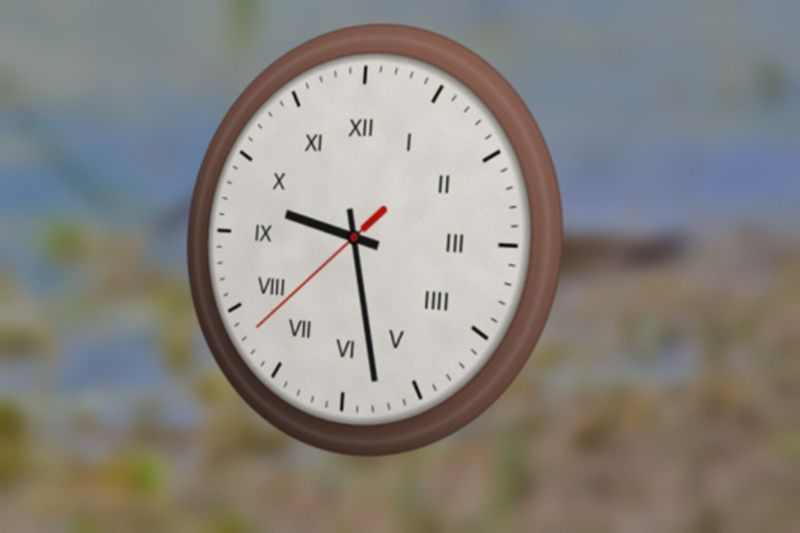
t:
9:27:38
